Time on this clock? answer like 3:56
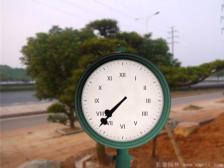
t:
7:37
